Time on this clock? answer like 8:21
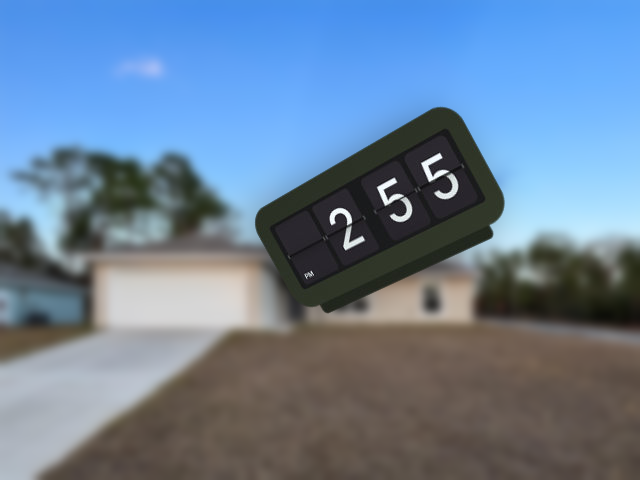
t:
2:55
